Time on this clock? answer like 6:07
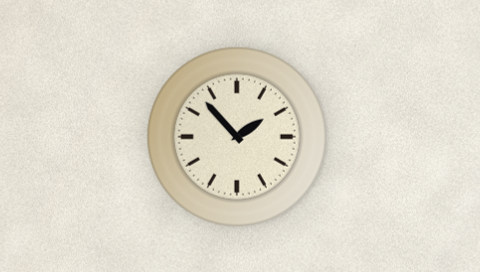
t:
1:53
